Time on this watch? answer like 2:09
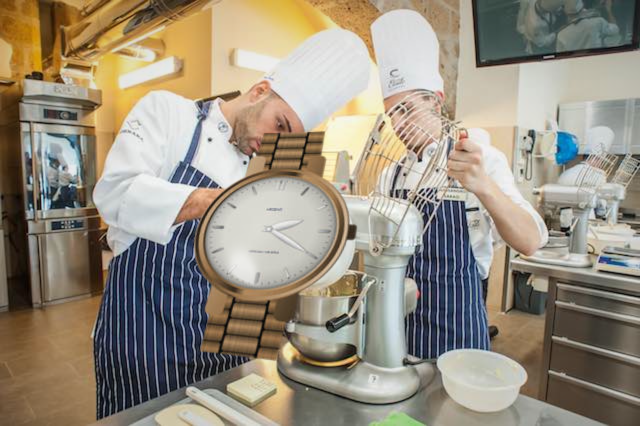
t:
2:20
